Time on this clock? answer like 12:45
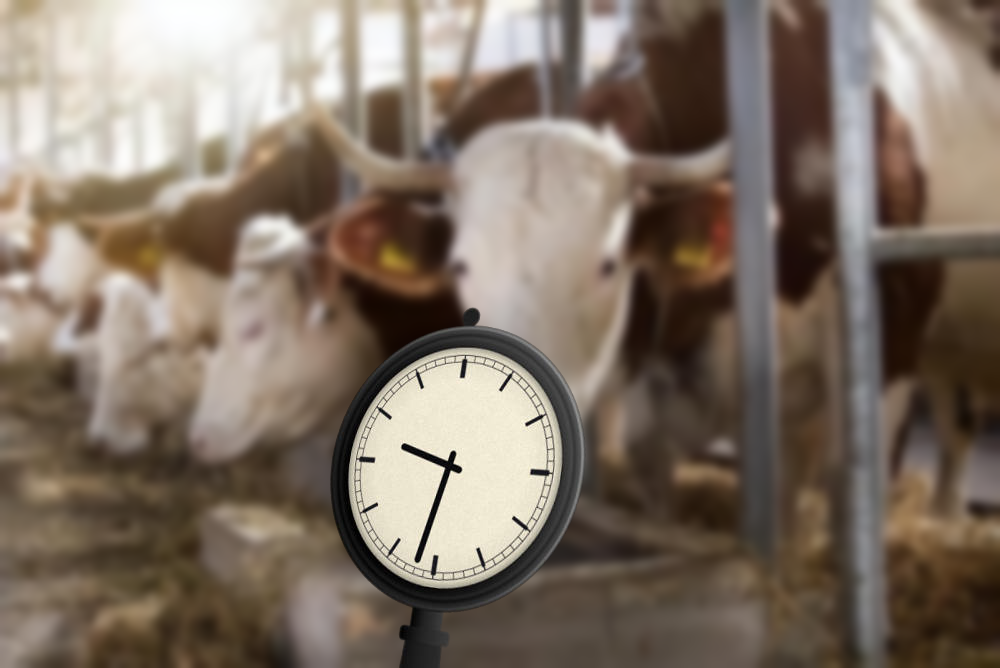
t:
9:32
